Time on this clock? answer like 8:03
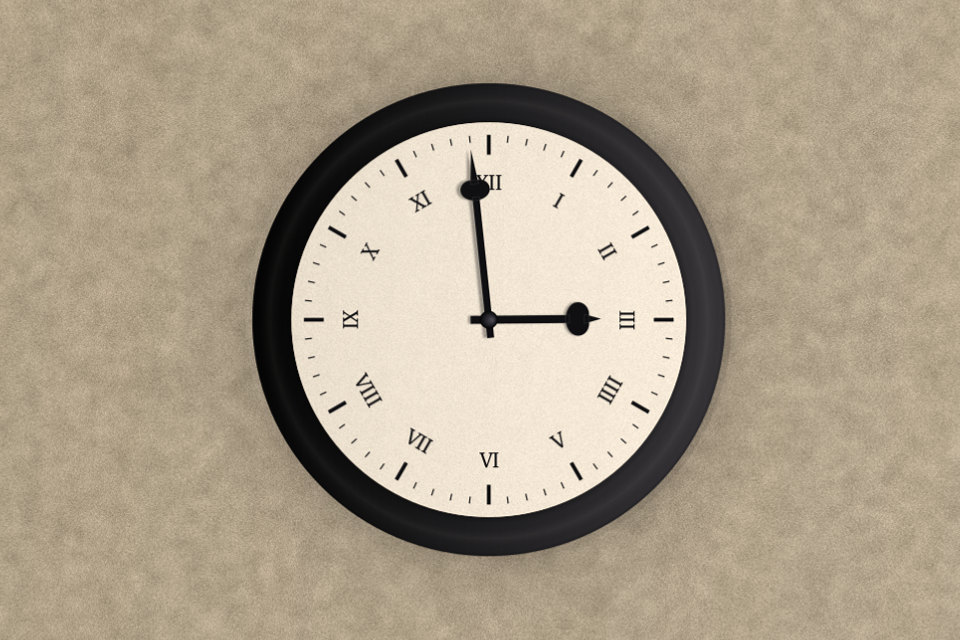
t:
2:59
